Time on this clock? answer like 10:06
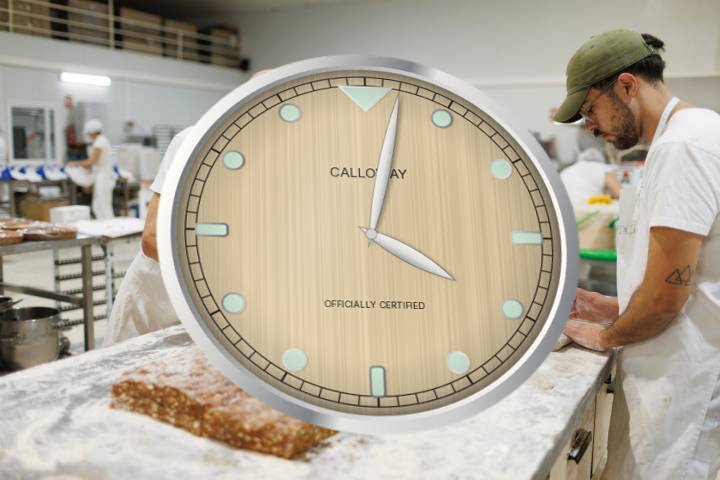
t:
4:02
